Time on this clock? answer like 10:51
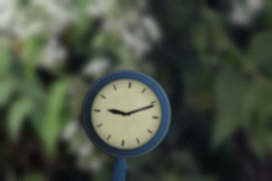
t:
9:11
